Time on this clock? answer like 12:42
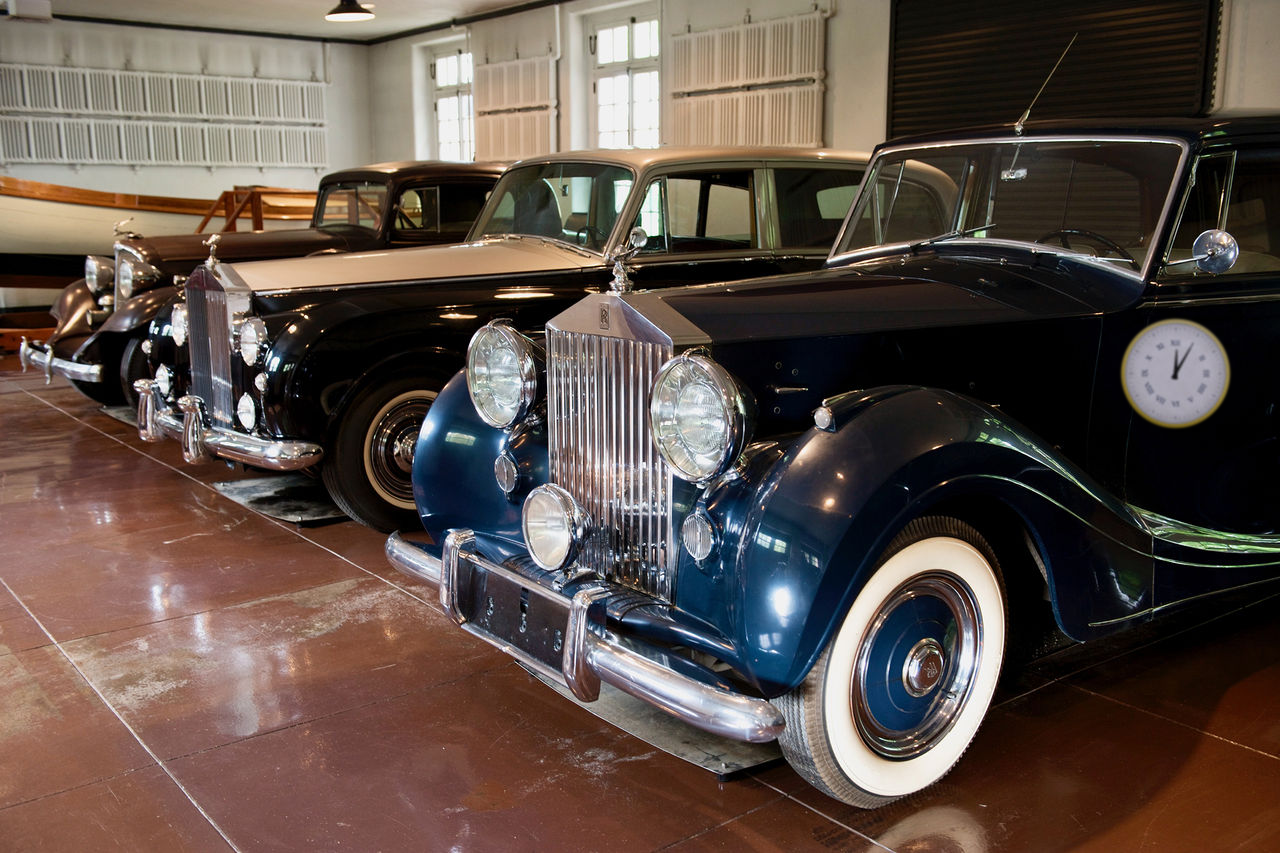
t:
12:05
